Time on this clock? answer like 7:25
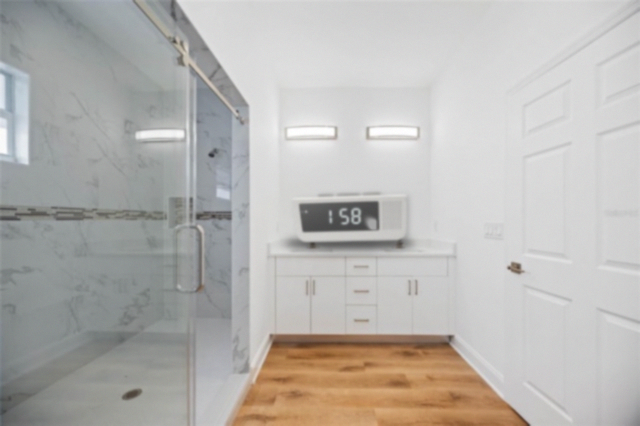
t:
1:58
